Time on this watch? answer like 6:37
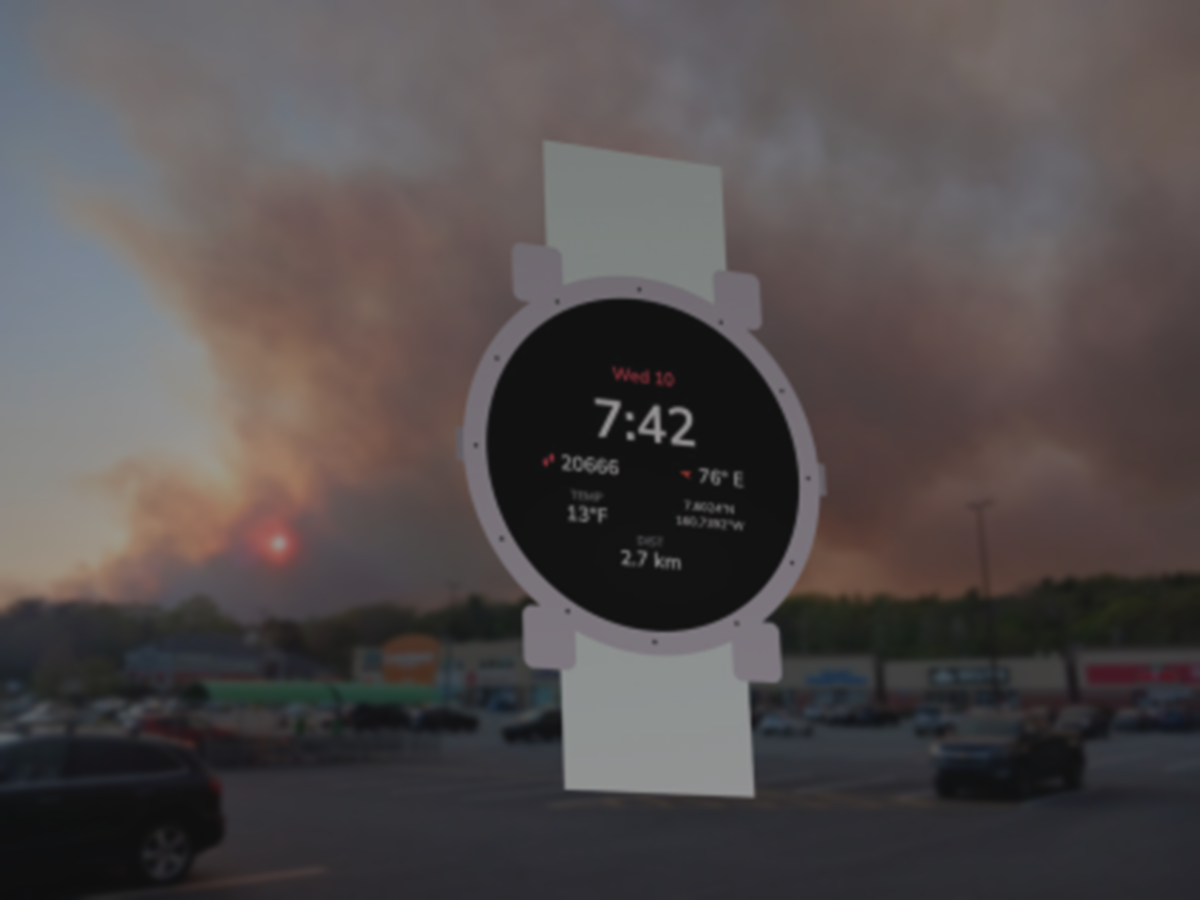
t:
7:42
